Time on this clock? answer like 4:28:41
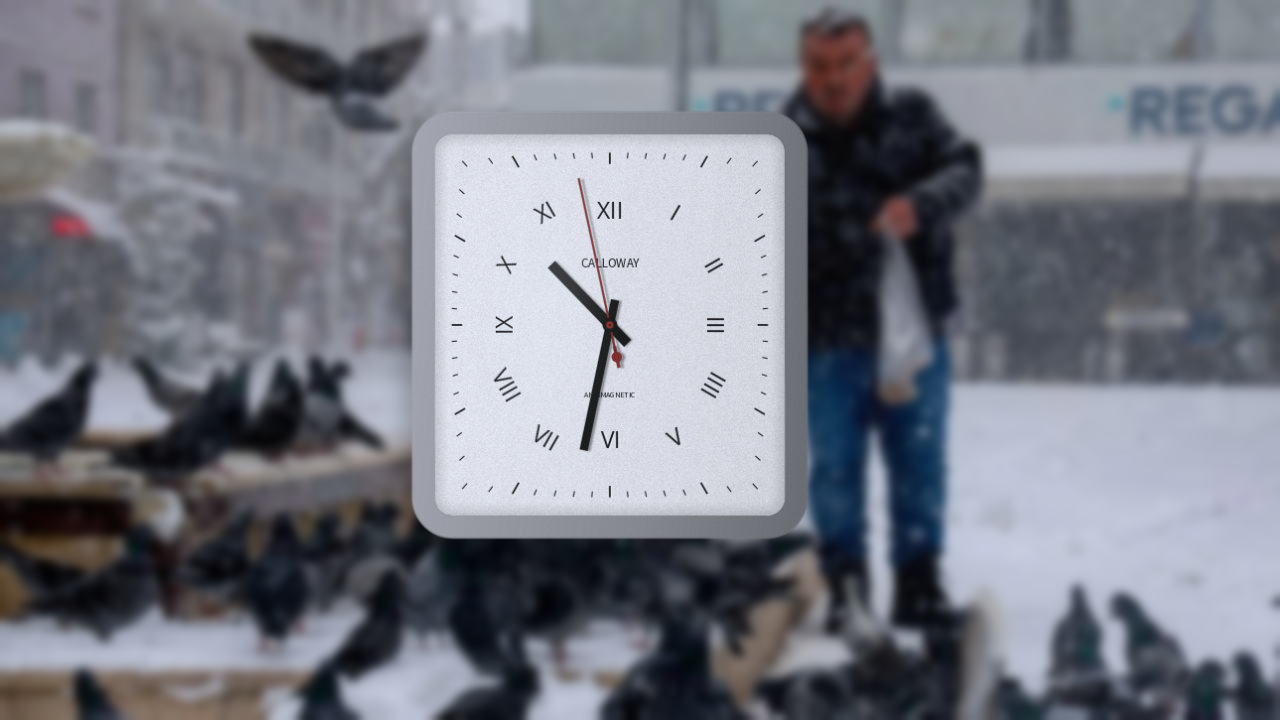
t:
10:31:58
